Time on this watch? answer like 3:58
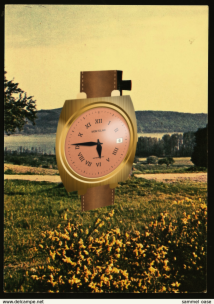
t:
5:46
